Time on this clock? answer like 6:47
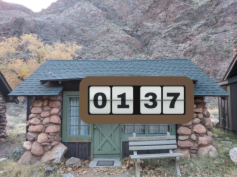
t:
1:37
